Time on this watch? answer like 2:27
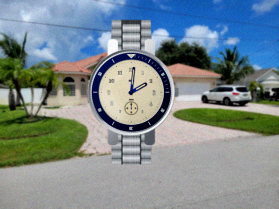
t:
2:01
